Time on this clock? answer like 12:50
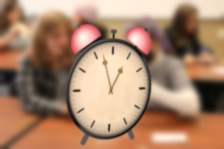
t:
12:57
